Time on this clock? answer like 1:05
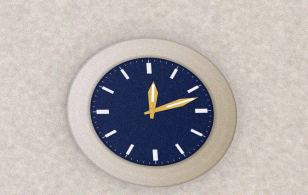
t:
12:12
